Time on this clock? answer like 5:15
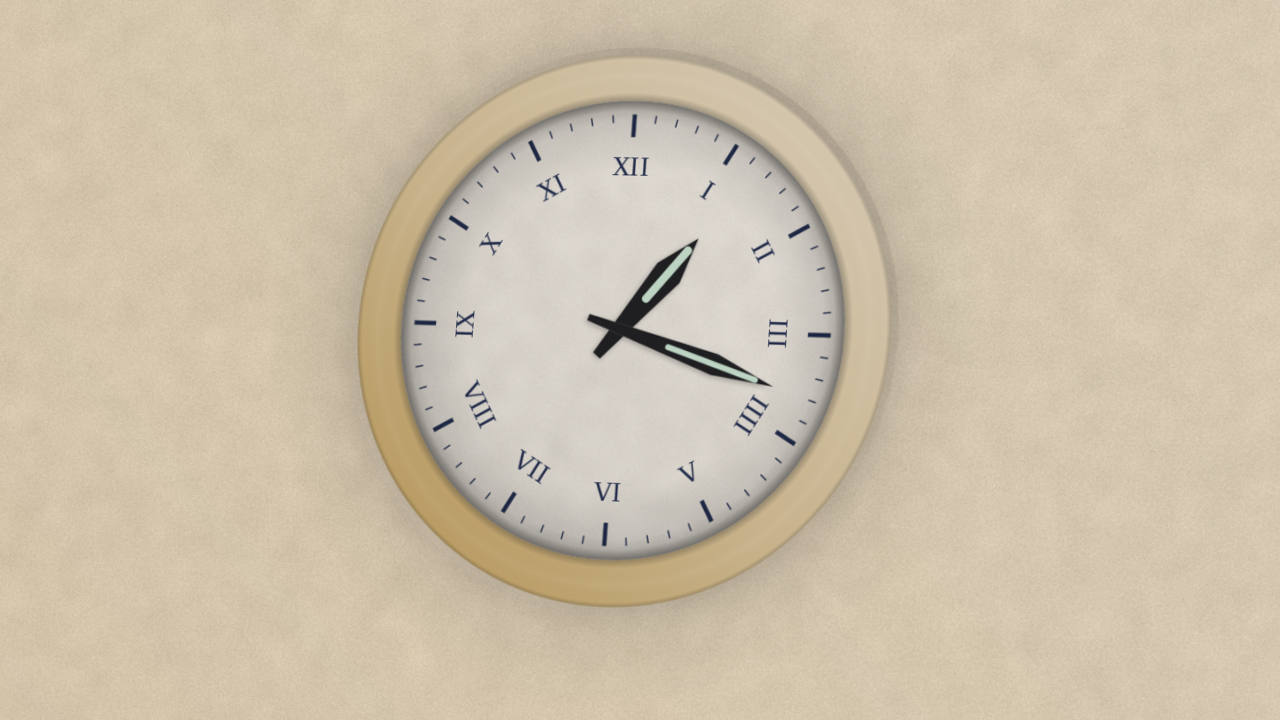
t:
1:18
